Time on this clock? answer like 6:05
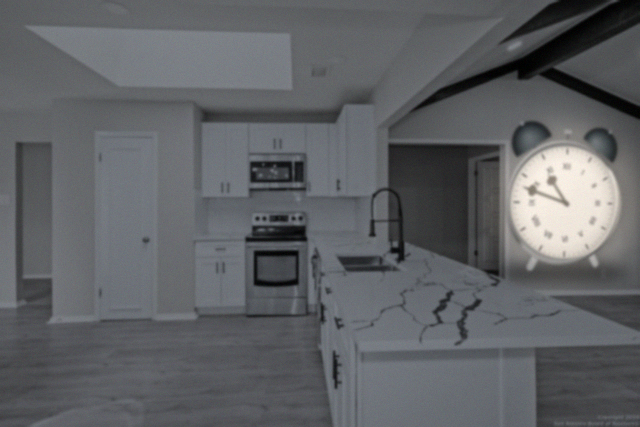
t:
10:48
